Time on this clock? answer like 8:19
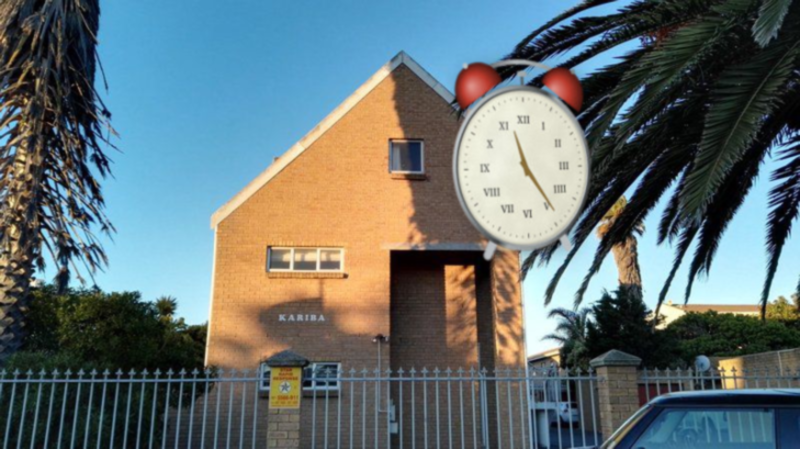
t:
11:24
